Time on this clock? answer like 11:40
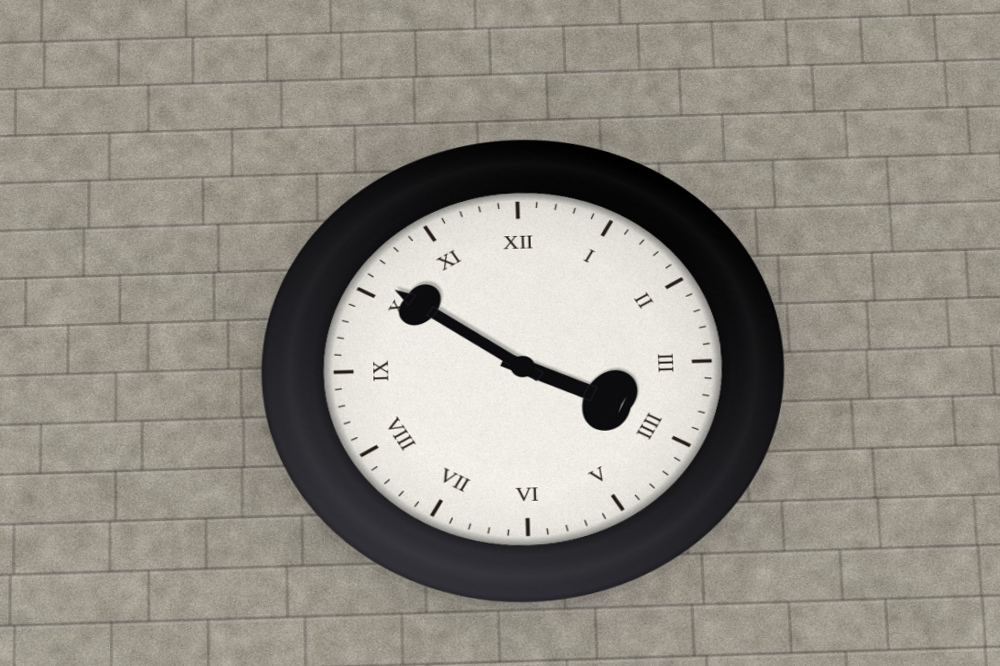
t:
3:51
